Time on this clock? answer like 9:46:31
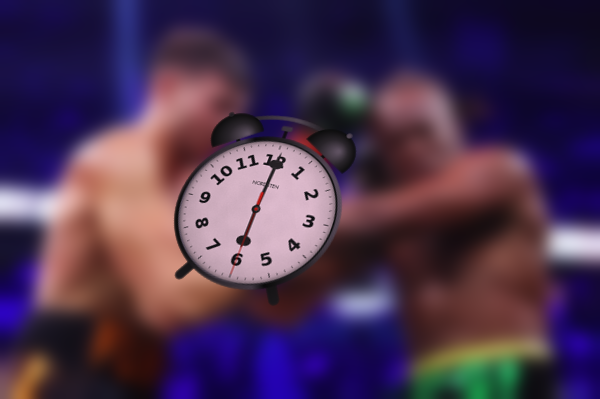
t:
6:00:30
